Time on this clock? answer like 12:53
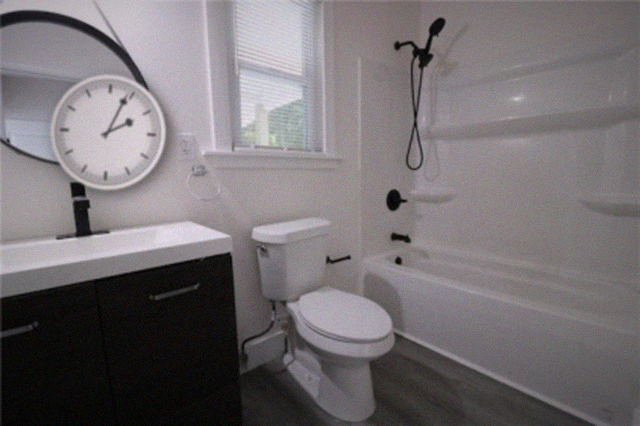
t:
2:04
